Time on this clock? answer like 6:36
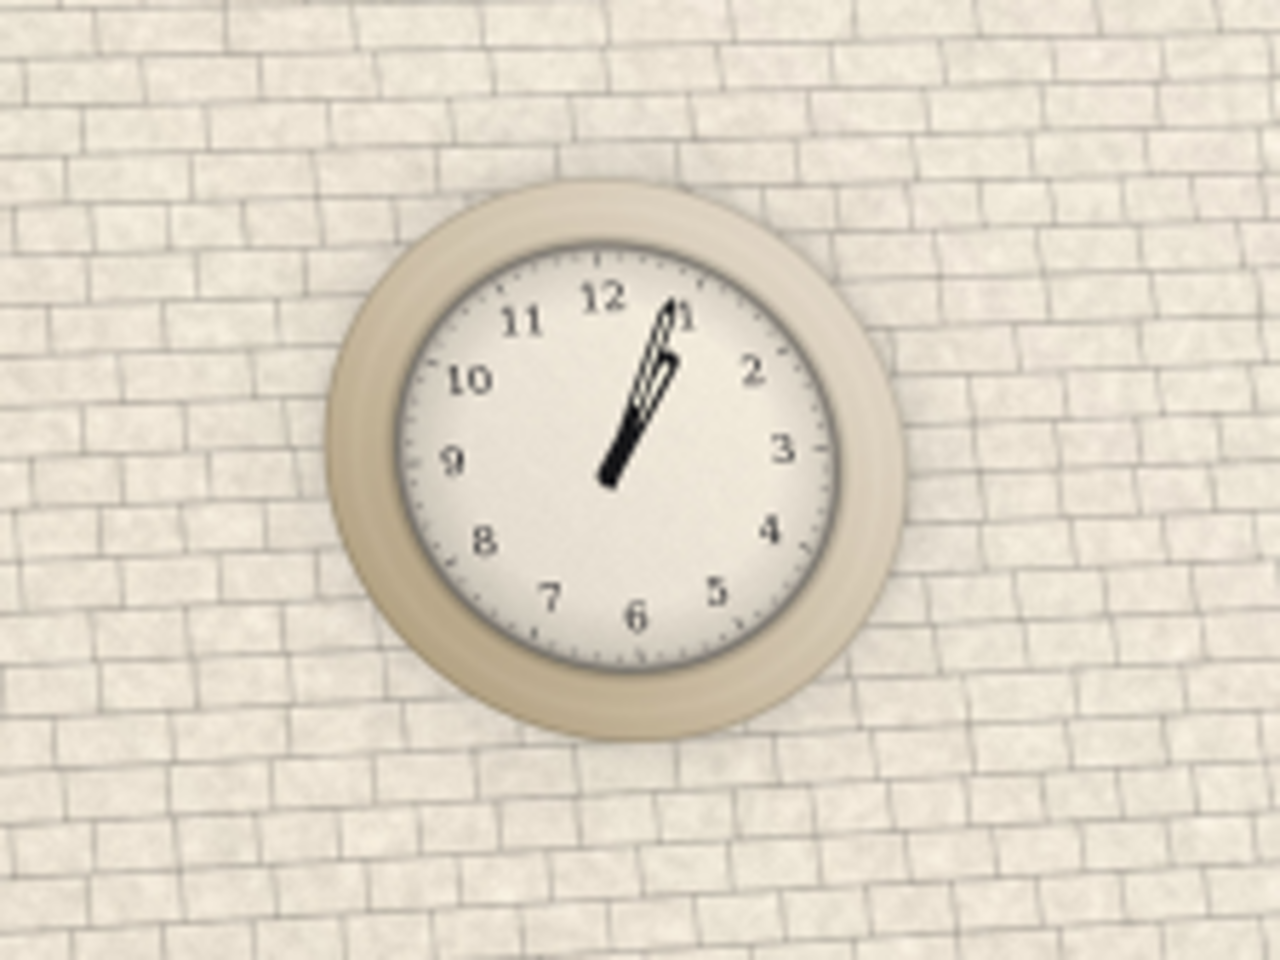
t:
1:04
